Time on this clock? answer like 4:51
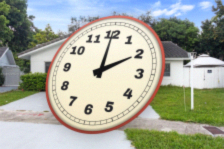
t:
2:00
